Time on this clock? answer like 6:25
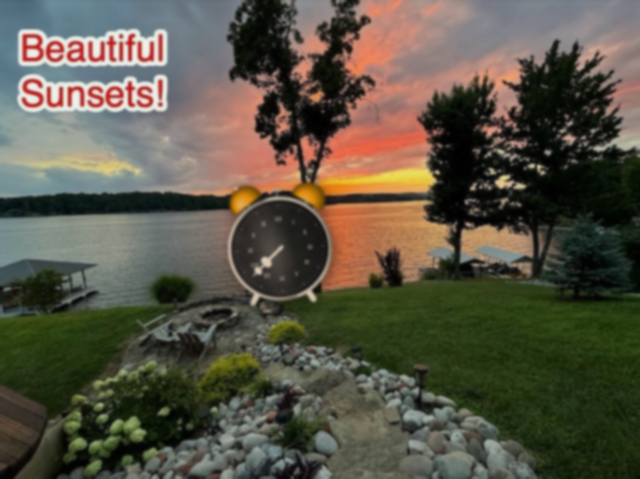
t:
7:38
